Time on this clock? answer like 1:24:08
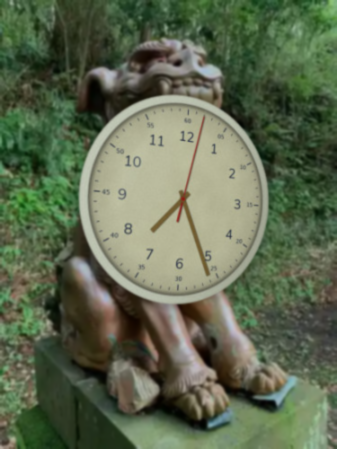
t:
7:26:02
